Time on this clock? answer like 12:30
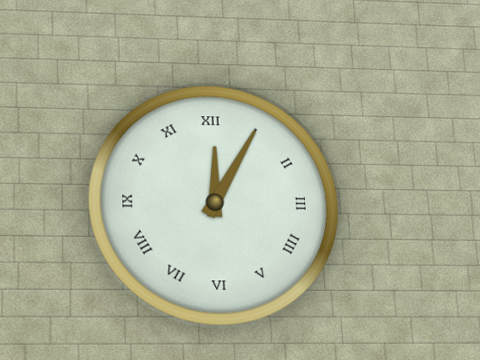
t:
12:05
